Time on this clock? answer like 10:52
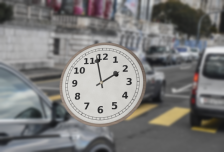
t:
1:58
